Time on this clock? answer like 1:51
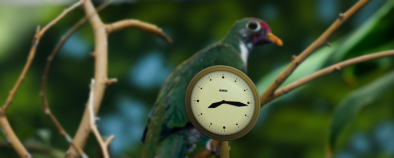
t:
8:16
